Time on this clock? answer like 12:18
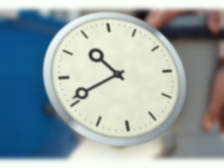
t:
10:41
